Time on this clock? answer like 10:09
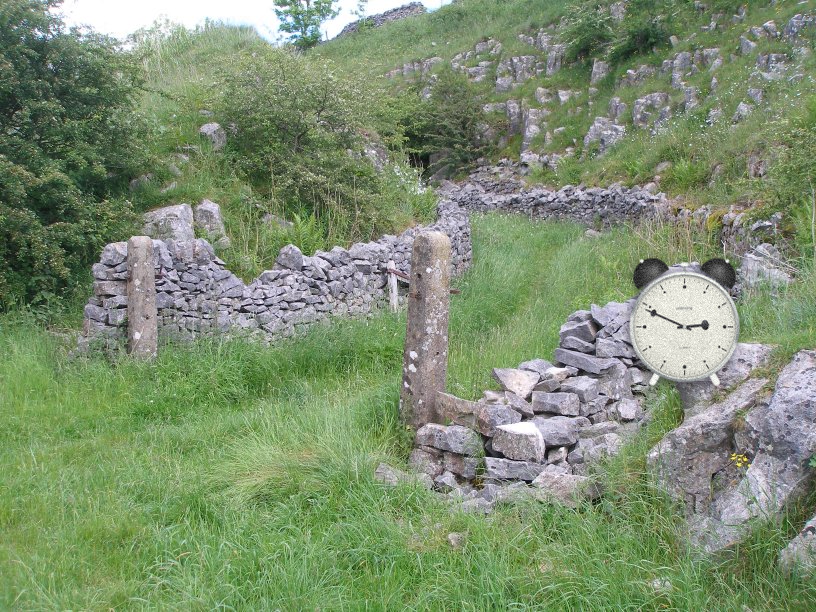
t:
2:49
